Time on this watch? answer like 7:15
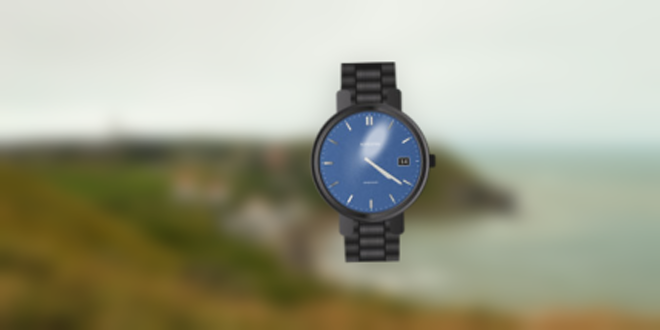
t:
4:21
